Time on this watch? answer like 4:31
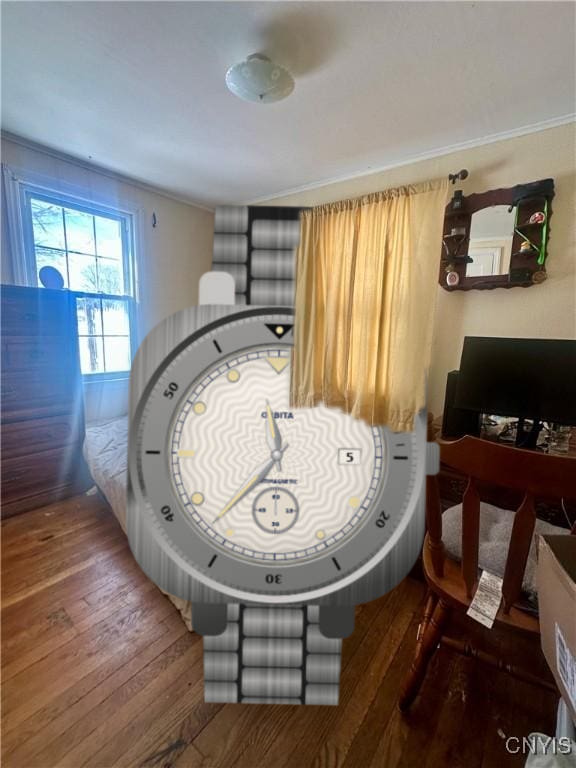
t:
11:37
